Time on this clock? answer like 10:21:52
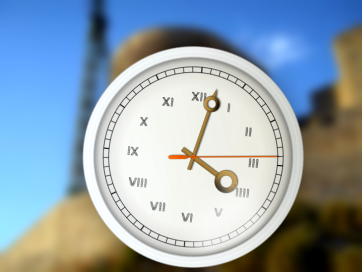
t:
4:02:14
